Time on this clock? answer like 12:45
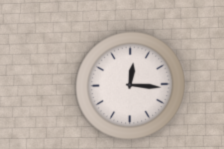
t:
12:16
